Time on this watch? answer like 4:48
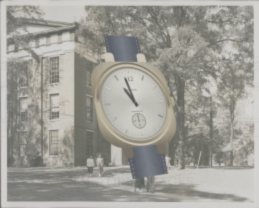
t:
10:58
